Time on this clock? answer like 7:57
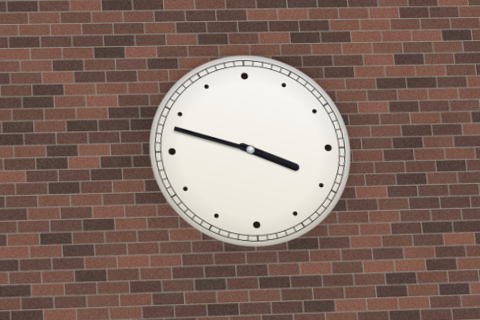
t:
3:48
